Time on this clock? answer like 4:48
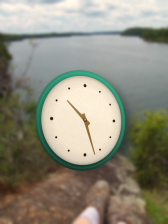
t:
10:27
